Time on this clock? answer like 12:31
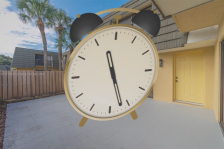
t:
11:27
